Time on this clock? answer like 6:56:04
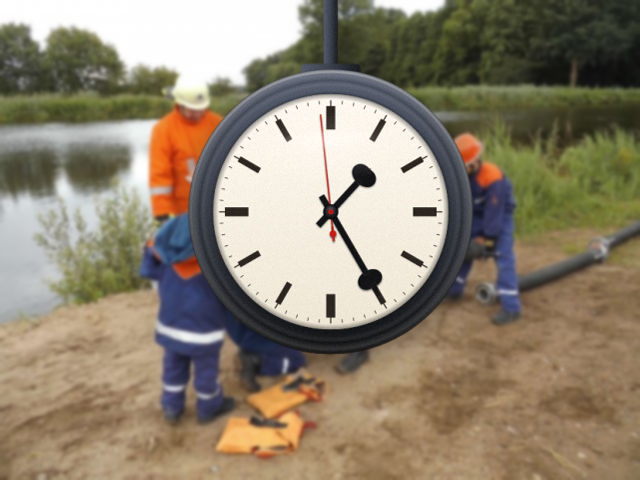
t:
1:24:59
